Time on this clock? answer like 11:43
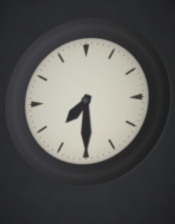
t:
7:30
